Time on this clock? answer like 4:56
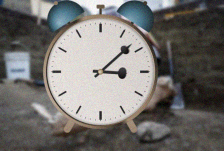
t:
3:08
